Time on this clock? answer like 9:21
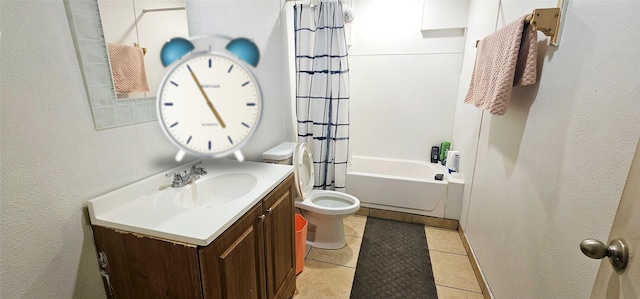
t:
4:55
